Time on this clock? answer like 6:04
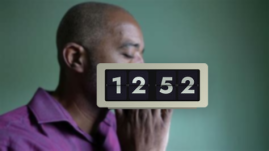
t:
12:52
